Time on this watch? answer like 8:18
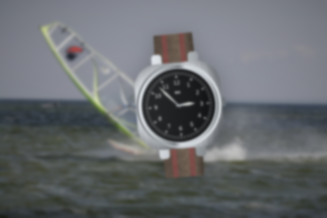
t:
2:53
